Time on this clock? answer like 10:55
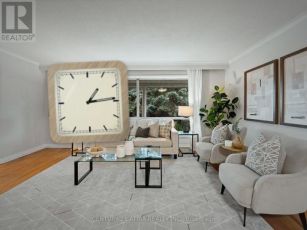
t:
1:14
